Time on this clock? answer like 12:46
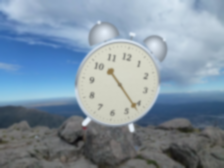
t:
10:22
